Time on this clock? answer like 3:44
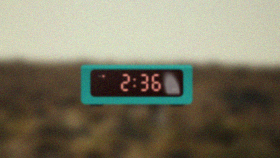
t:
2:36
